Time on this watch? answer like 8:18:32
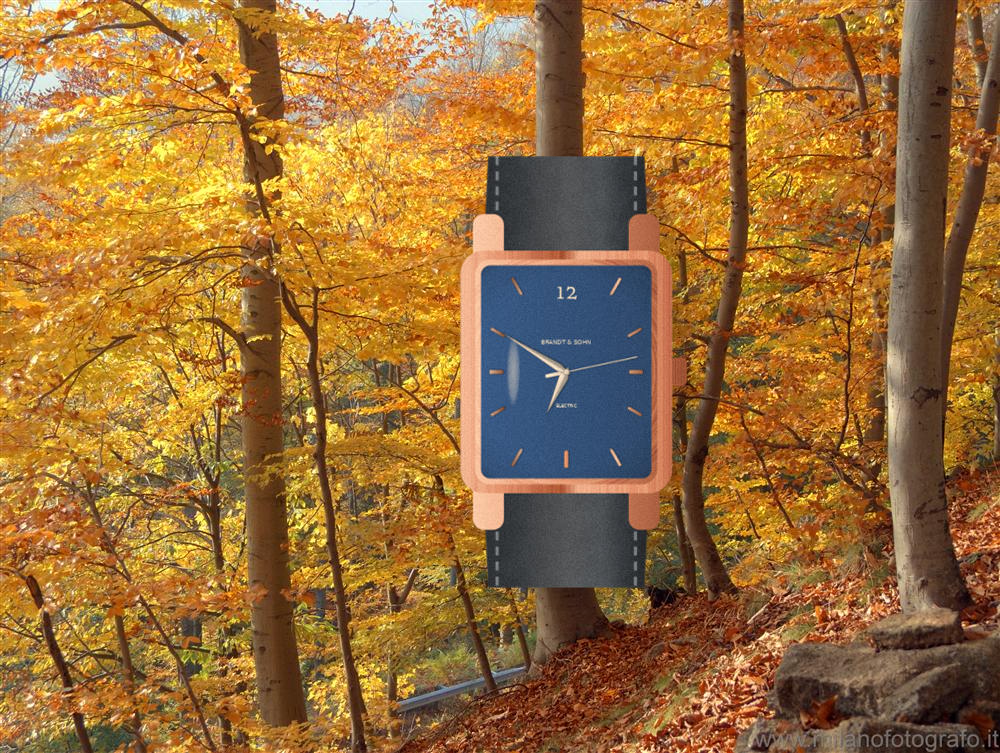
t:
6:50:13
